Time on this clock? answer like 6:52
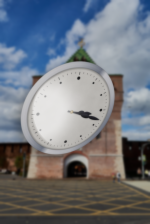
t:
3:18
